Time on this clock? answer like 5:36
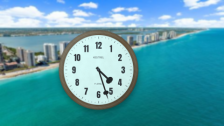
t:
4:27
